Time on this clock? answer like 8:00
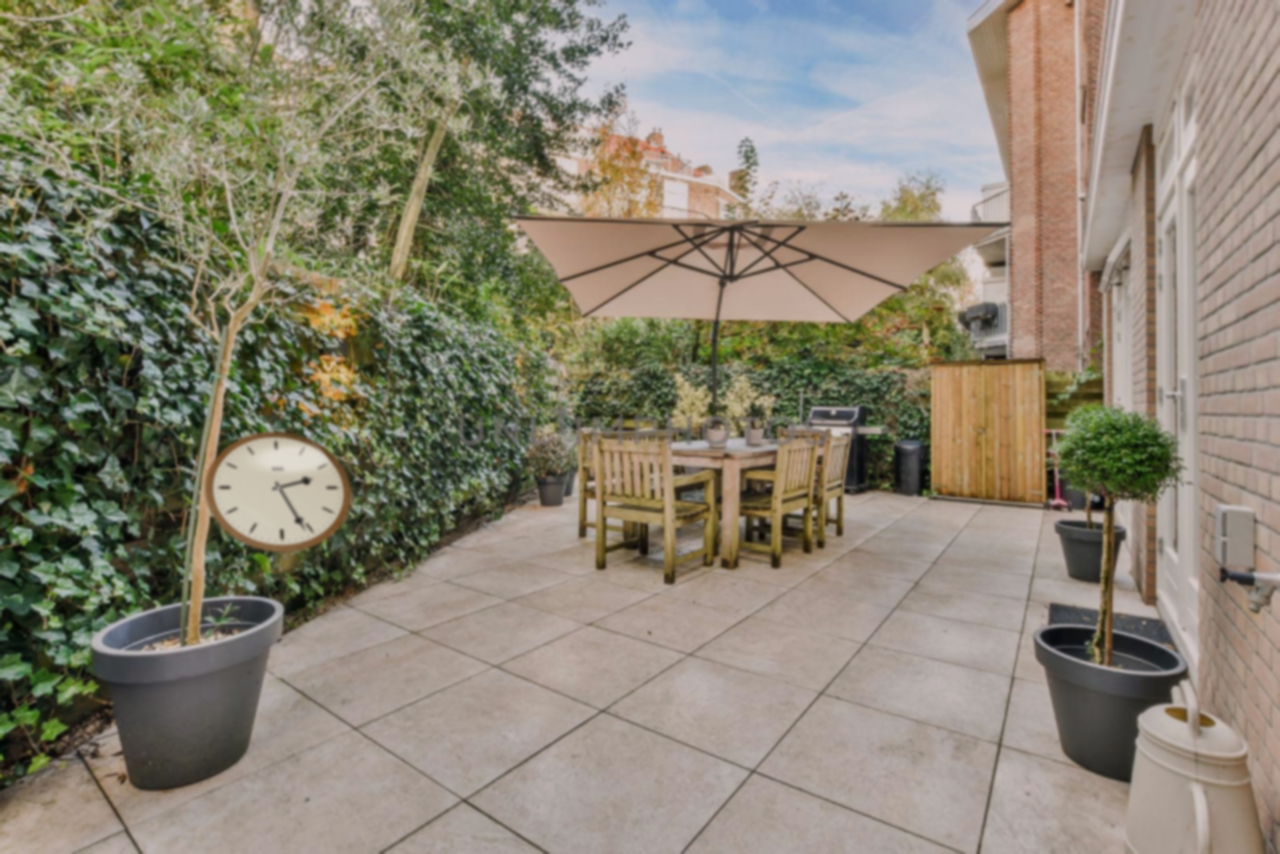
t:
2:26
